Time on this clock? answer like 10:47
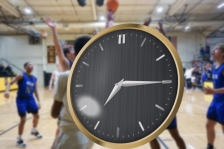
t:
7:15
